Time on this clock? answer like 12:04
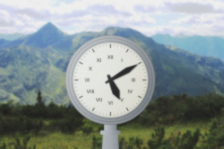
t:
5:10
